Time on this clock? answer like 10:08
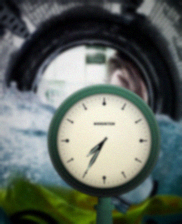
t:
7:35
